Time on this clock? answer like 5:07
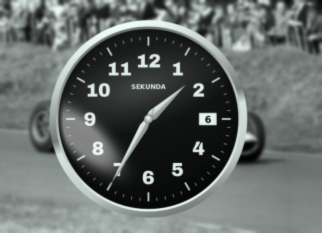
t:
1:35
